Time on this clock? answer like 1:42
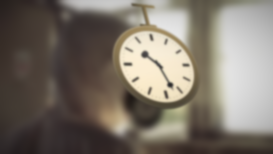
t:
10:27
